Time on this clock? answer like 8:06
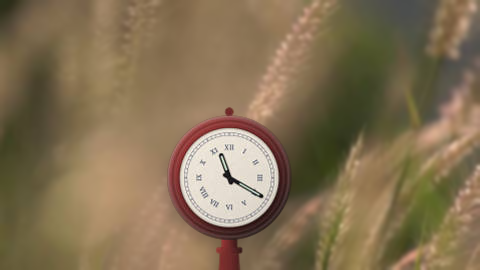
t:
11:20
